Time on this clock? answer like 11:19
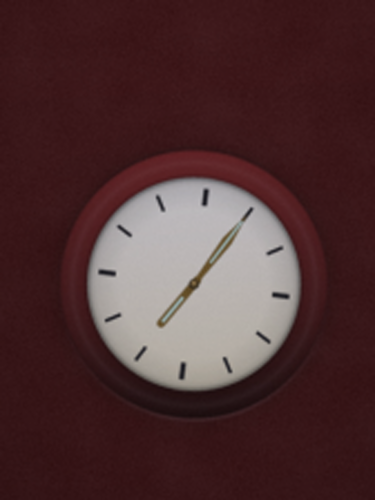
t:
7:05
